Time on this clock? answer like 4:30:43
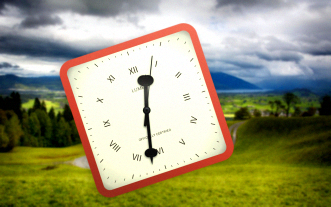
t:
12:32:04
